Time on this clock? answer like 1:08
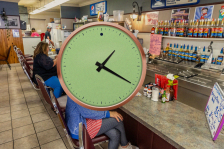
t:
1:20
